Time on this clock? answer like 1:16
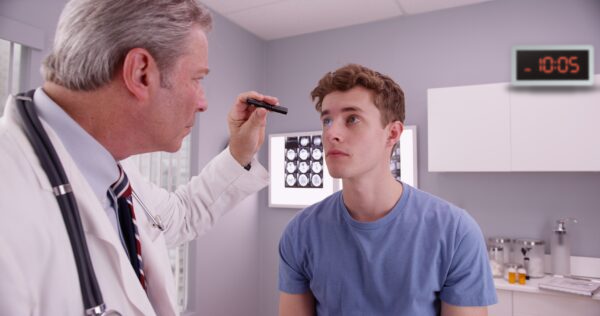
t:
10:05
